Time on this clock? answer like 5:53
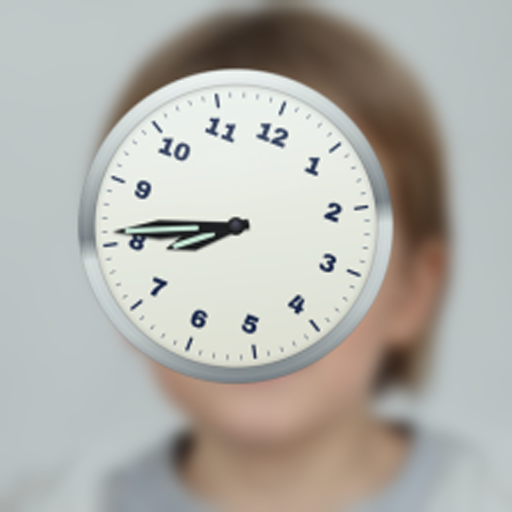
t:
7:41
